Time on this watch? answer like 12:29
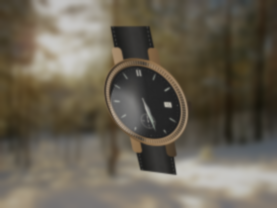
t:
5:28
